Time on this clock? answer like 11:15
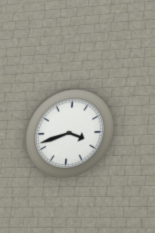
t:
3:42
